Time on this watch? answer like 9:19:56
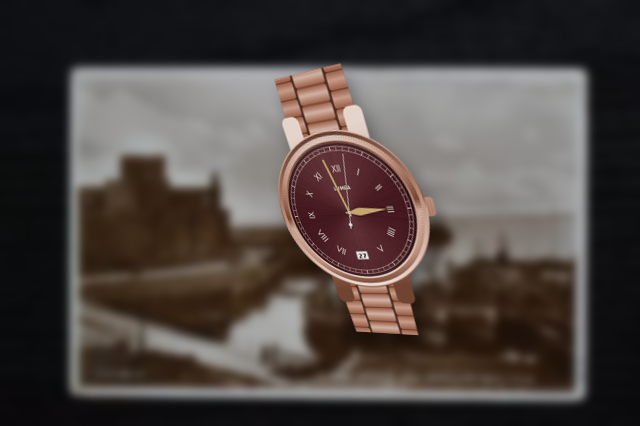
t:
2:58:02
